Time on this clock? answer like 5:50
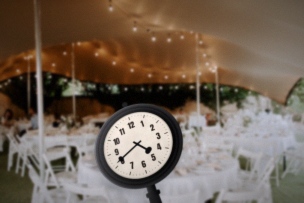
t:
4:41
